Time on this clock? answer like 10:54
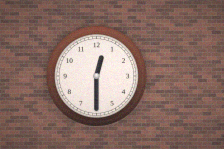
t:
12:30
